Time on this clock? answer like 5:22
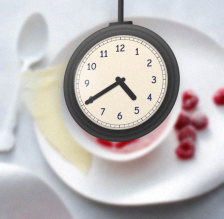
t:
4:40
